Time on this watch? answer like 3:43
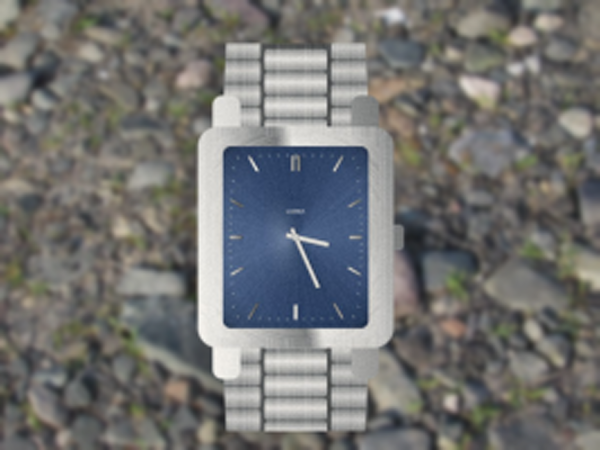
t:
3:26
